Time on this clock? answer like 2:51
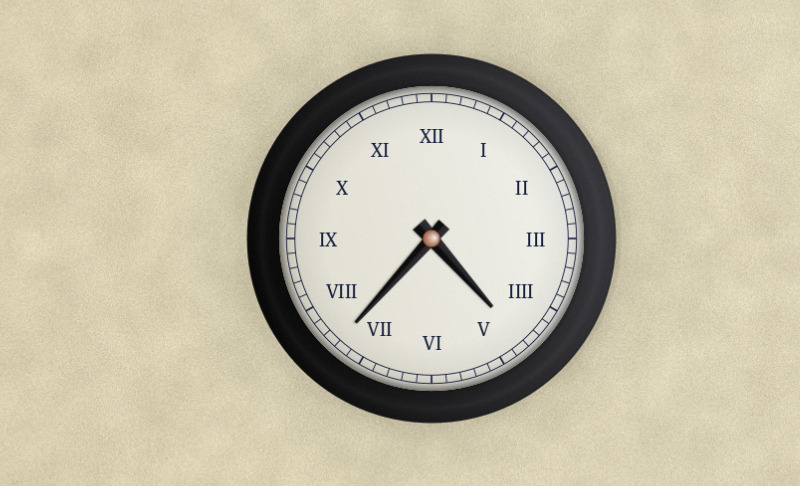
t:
4:37
